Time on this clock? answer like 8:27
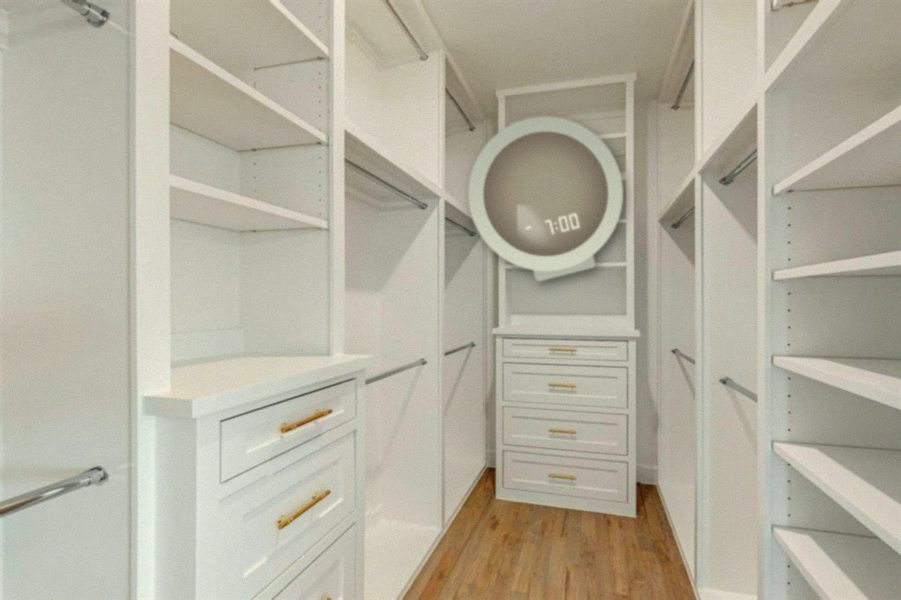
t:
7:00
